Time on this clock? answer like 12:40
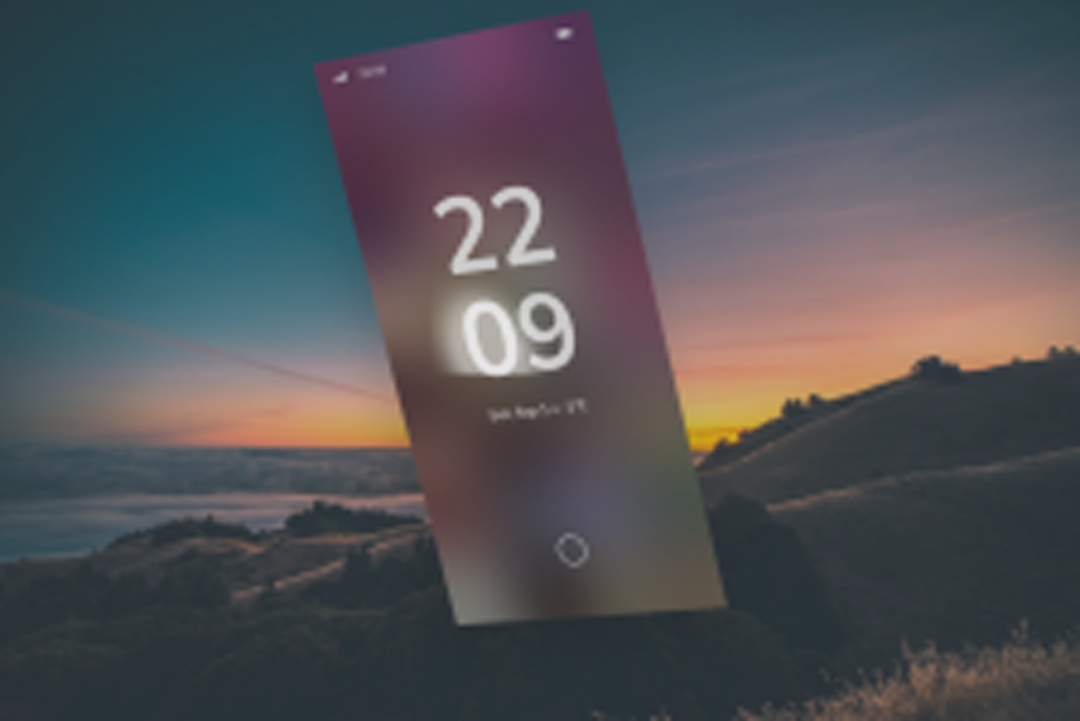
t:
22:09
